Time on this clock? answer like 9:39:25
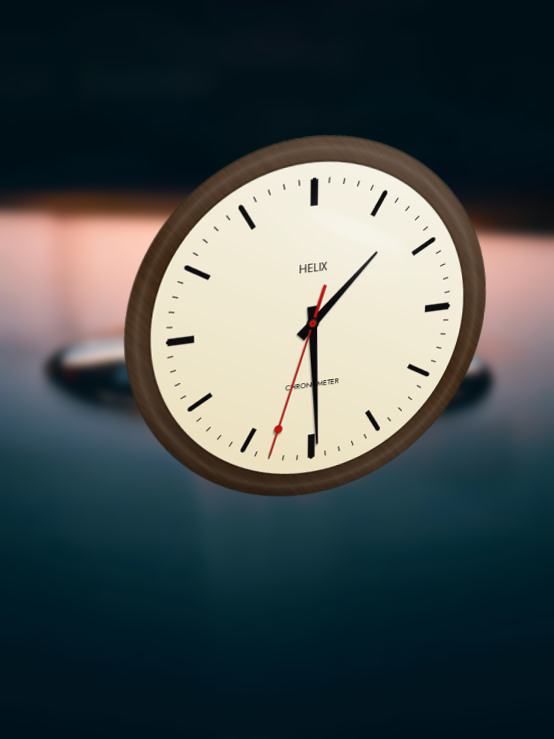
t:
1:29:33
